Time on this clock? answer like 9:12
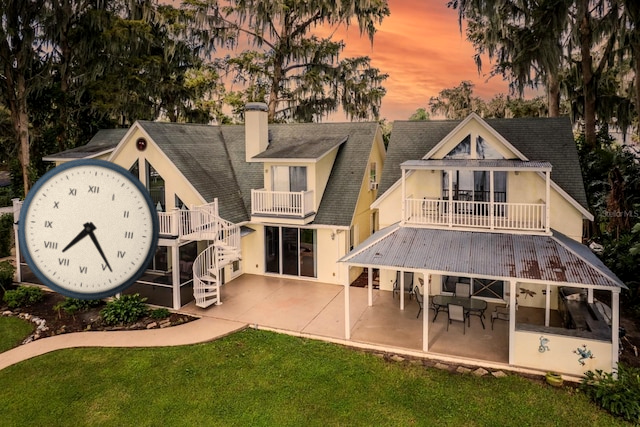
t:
7:24
